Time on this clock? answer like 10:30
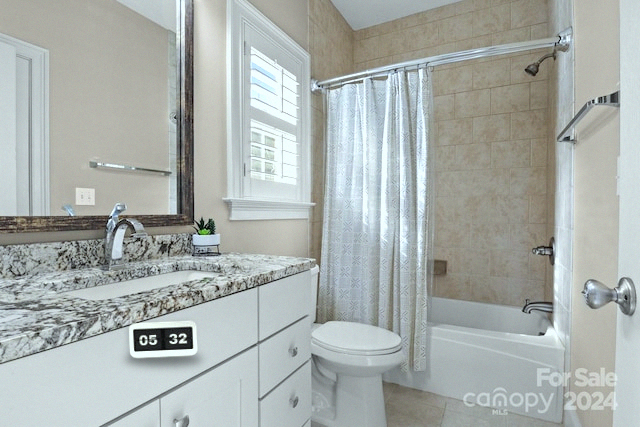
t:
5:32
